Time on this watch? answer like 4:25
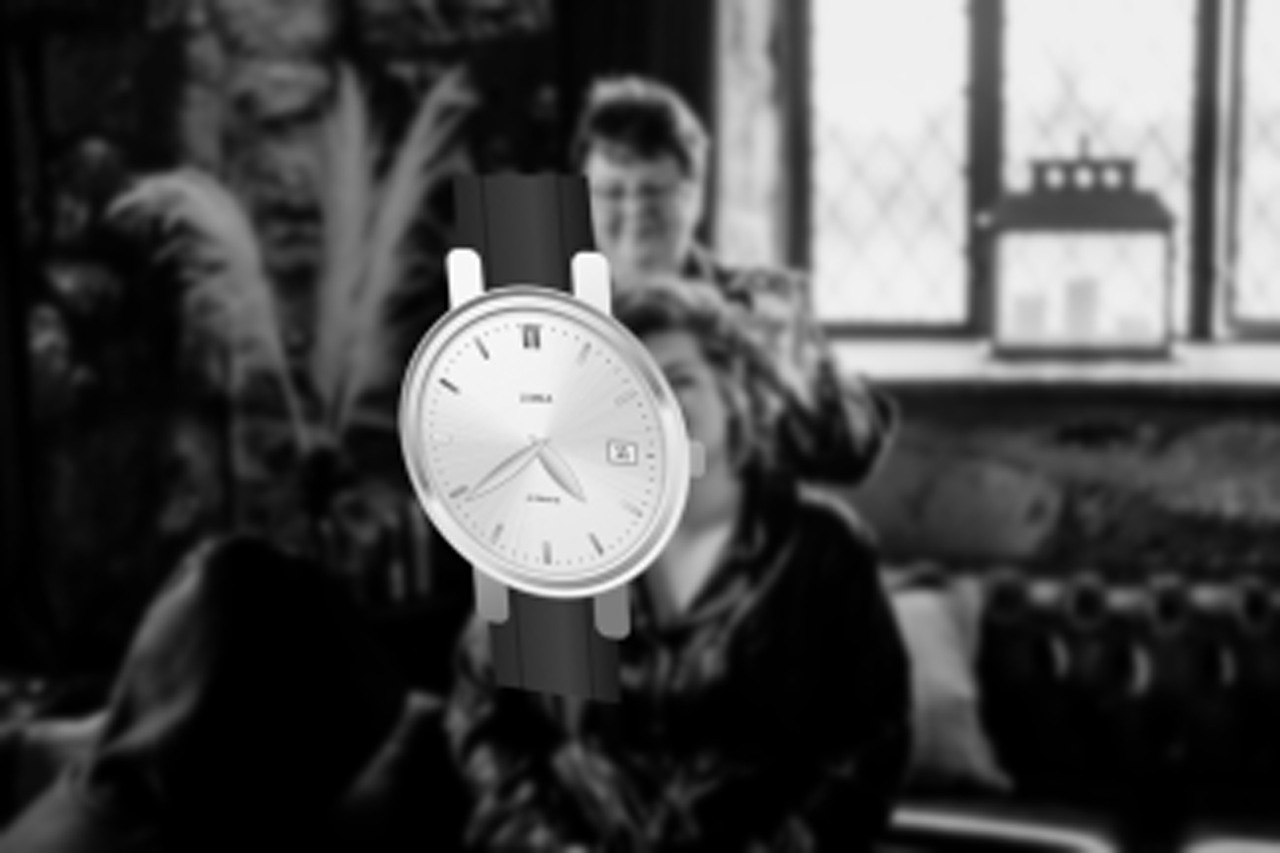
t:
4:39
